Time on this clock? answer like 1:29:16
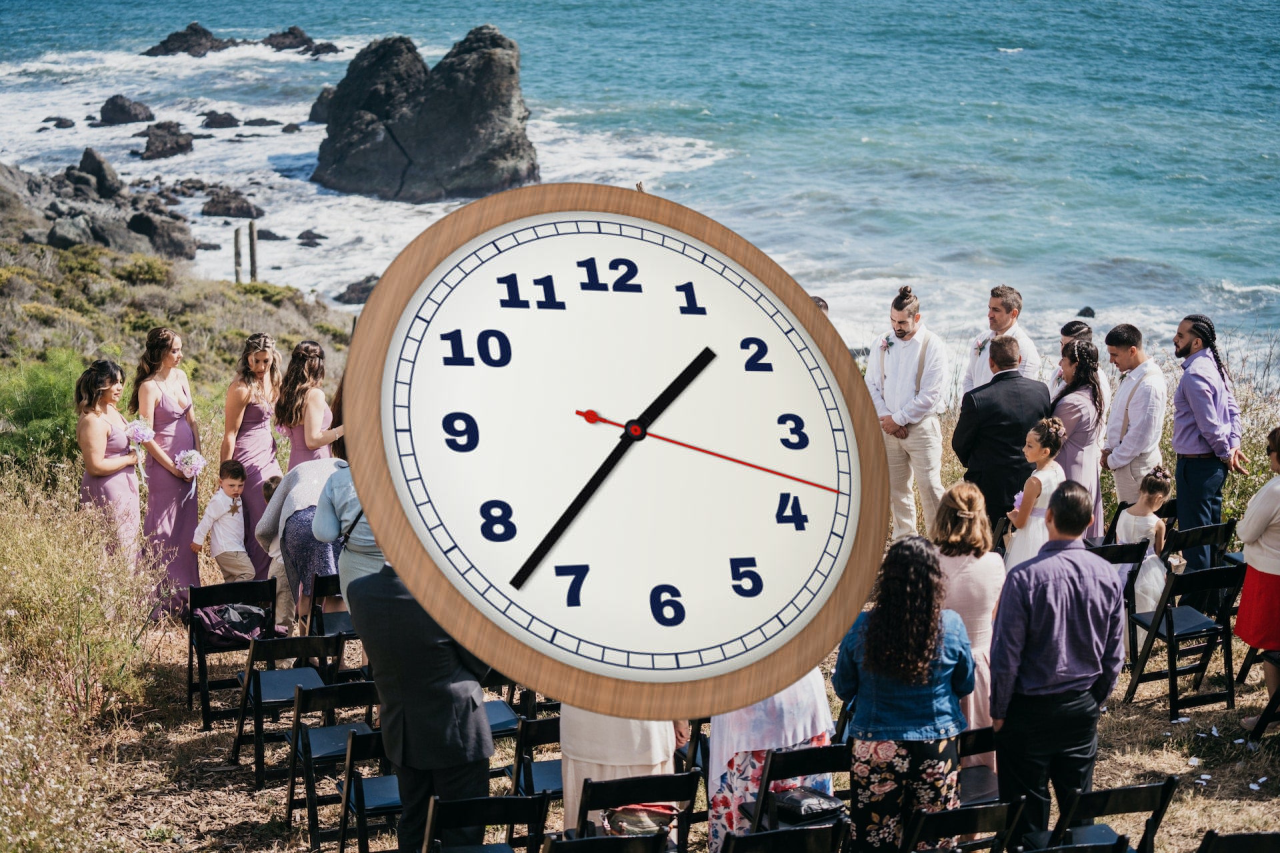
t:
1:37:18
